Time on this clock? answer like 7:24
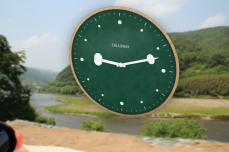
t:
9:12
